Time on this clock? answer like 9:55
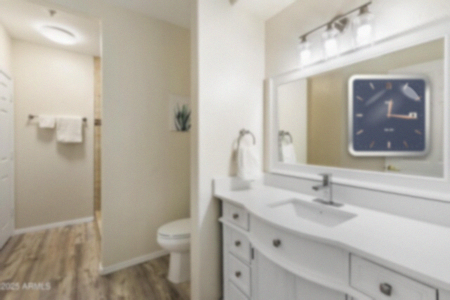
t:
12:16
